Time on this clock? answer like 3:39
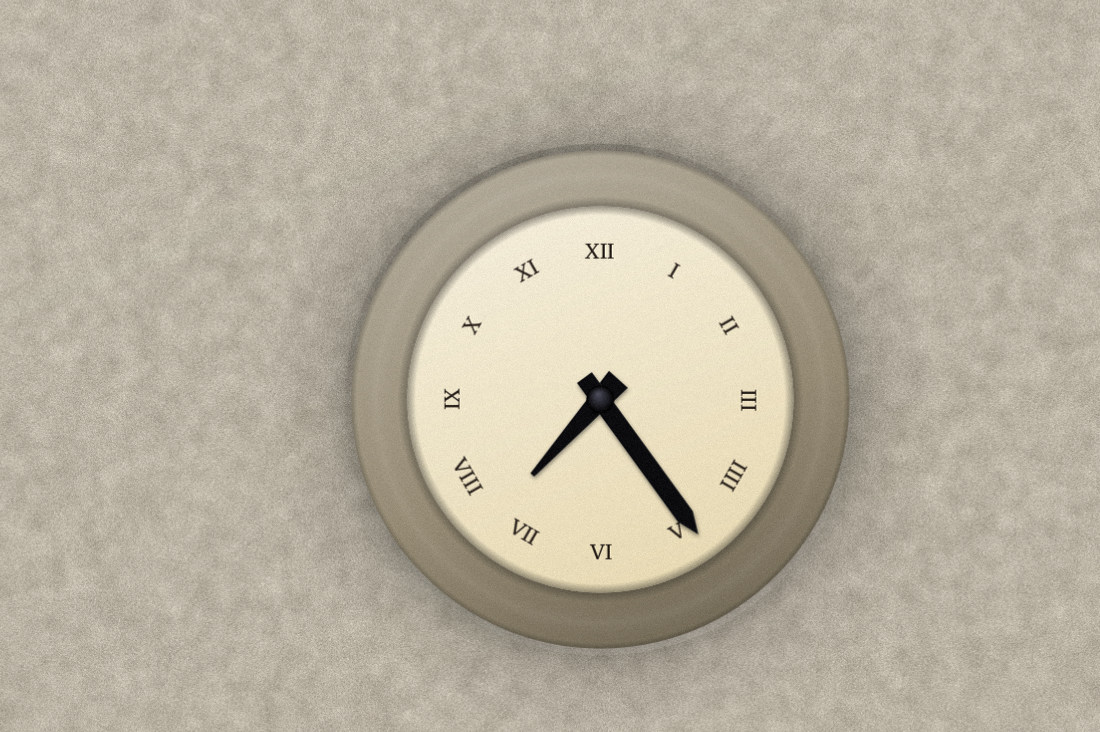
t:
7:24
